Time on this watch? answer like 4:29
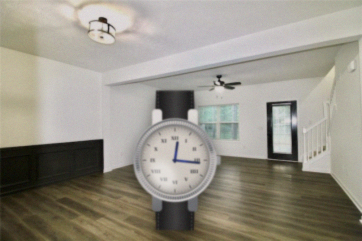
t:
12:16
